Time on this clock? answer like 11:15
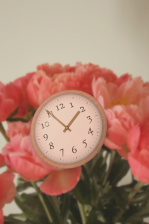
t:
1:55
